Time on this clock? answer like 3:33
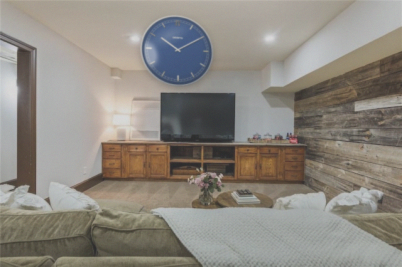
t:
10:10
